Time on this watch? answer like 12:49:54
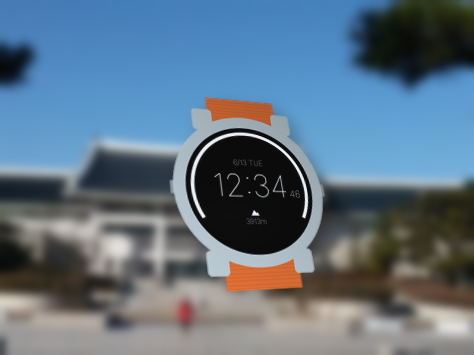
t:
12:34:46
